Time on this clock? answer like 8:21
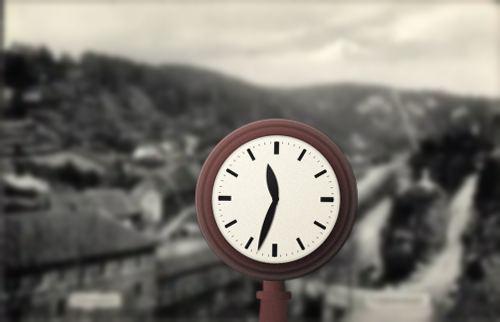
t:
11:33
